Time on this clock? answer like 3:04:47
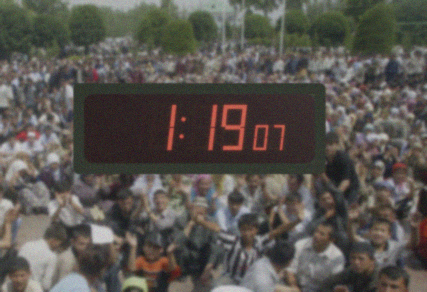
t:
1:19:07
